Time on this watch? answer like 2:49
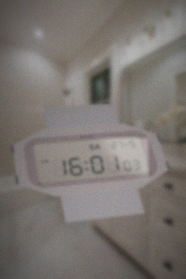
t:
16:01
